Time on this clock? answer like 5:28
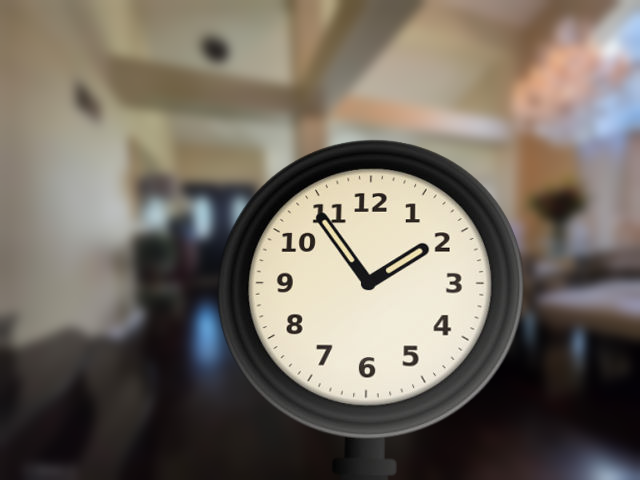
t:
1:54
